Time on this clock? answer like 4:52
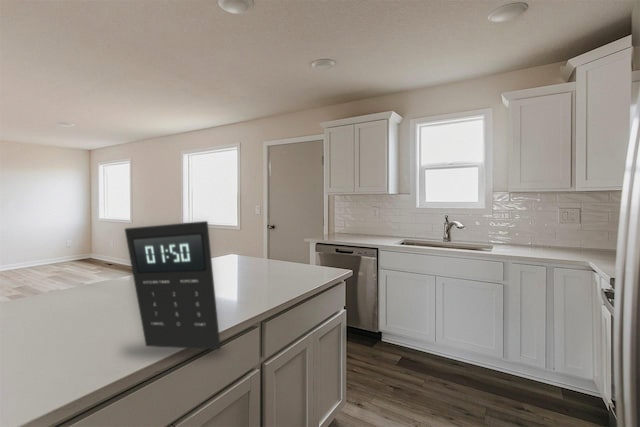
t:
1:50
